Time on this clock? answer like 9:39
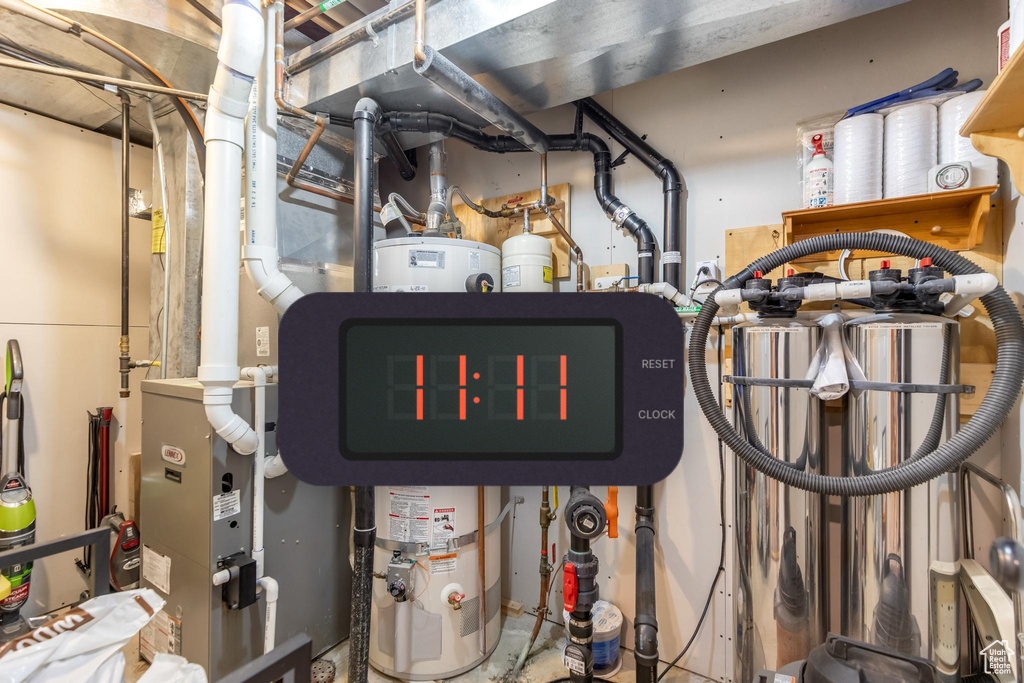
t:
11:11
